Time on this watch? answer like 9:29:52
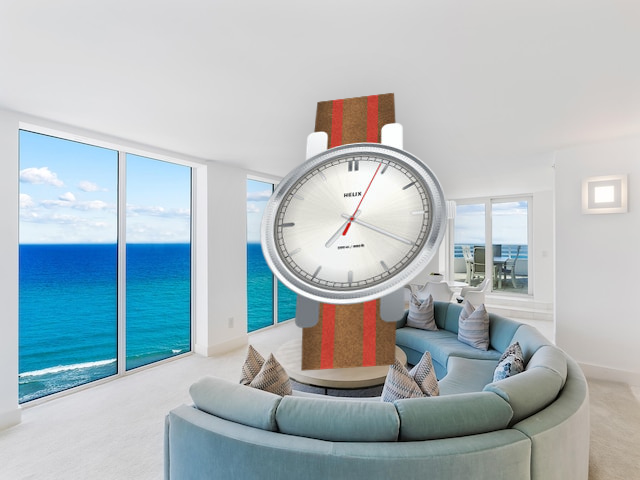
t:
7:20:04
